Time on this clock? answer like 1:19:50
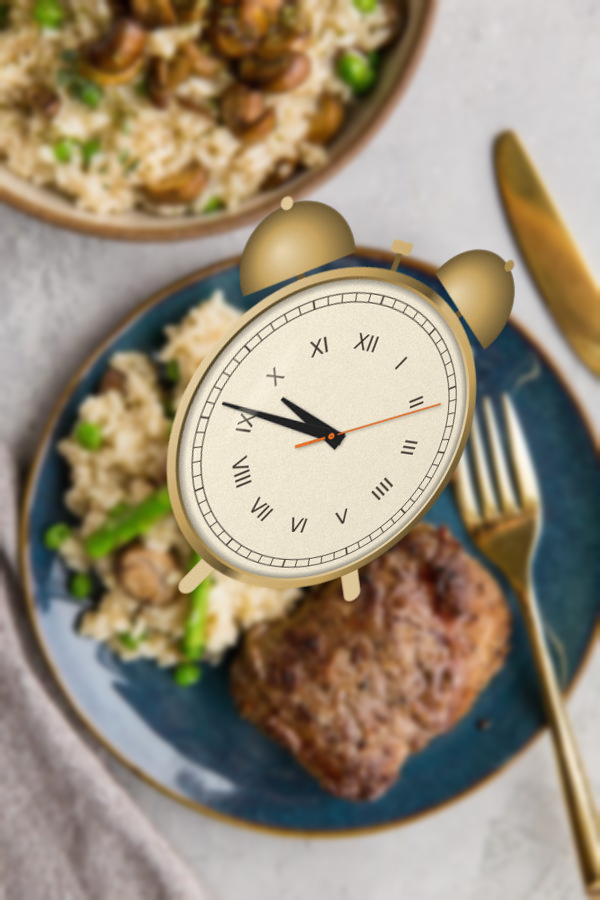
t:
9:46:11
